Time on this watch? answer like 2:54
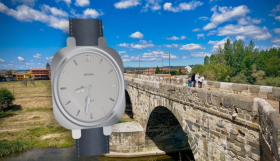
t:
8:32
